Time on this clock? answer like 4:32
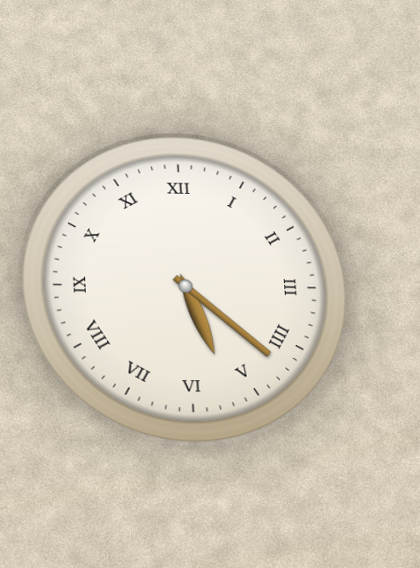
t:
5:22
